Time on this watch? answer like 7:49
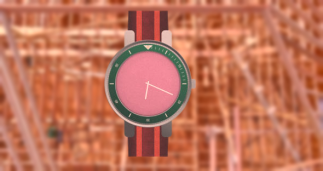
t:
6:19
